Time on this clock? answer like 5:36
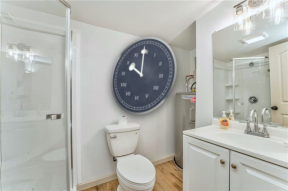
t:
9:59
